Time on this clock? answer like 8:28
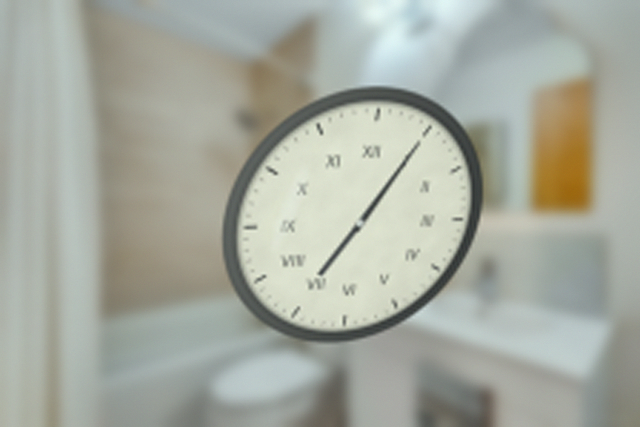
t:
7:05
